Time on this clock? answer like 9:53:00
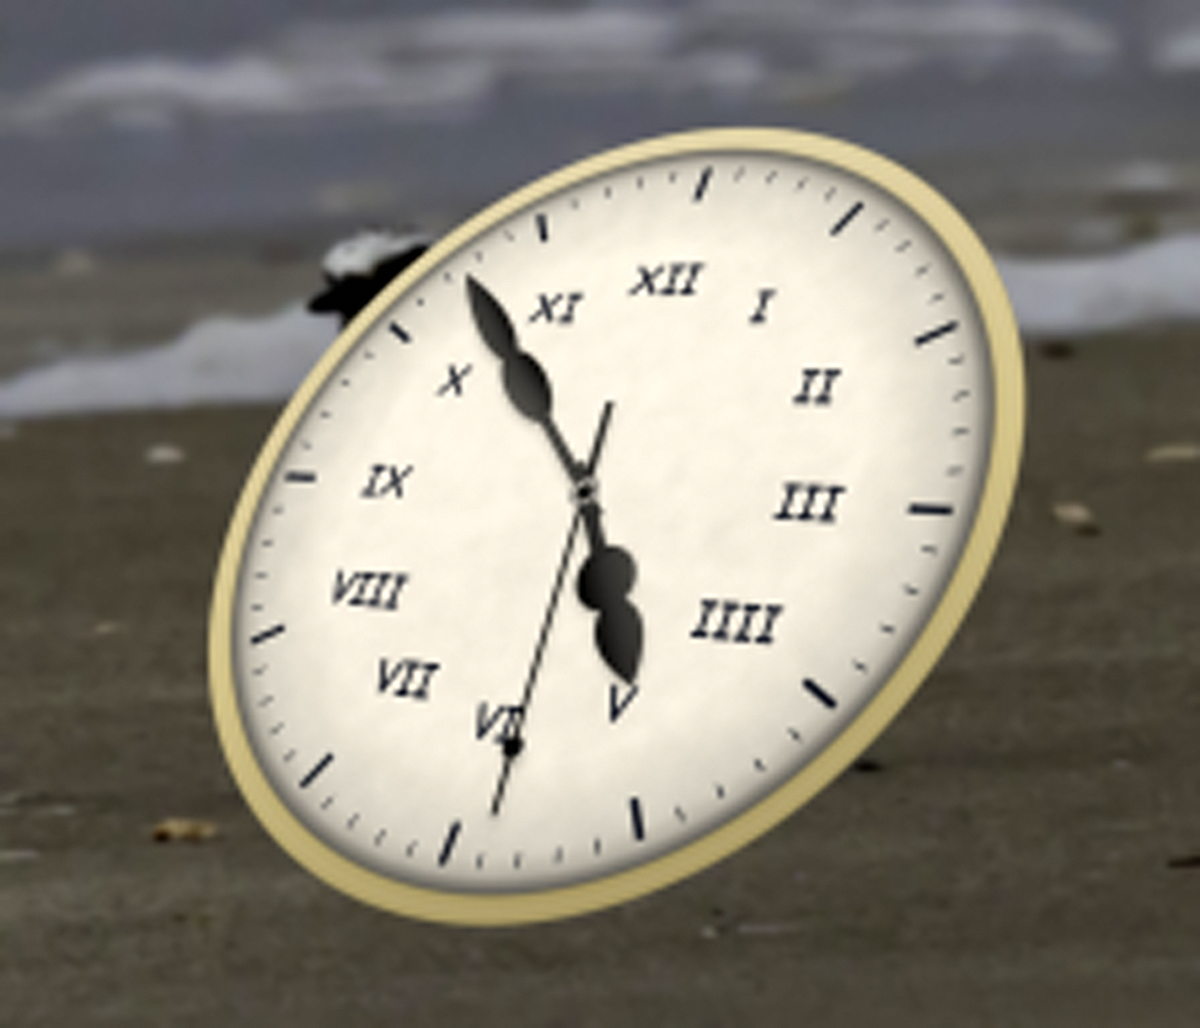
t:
4:52:29
